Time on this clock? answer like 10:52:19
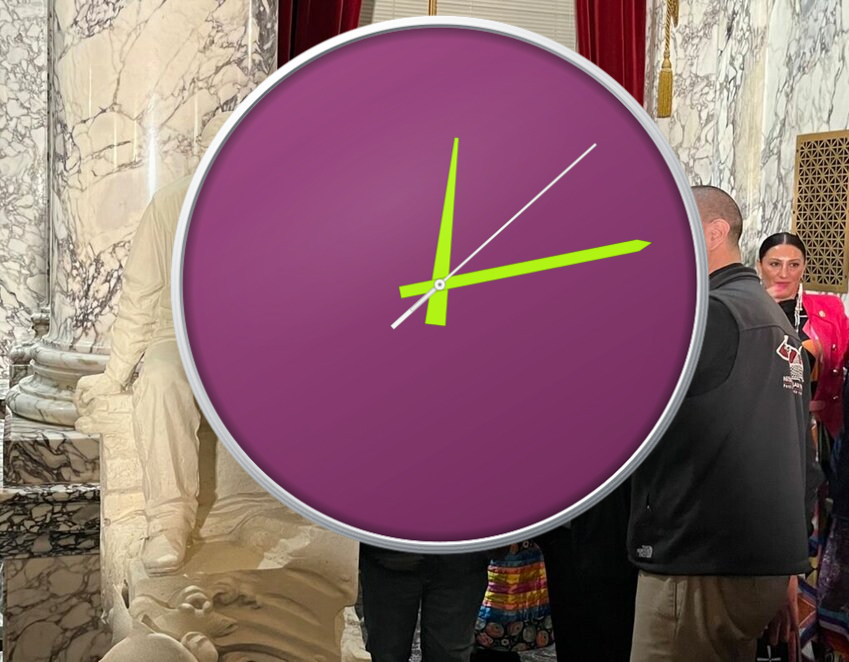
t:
12:13:08
